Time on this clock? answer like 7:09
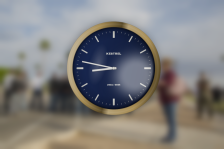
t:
8:47
